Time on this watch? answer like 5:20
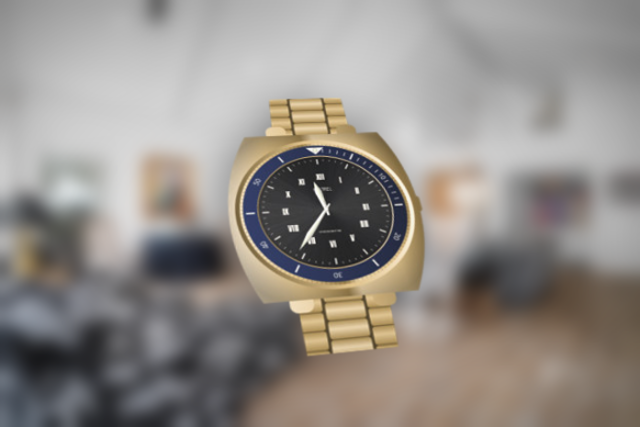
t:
11:36
